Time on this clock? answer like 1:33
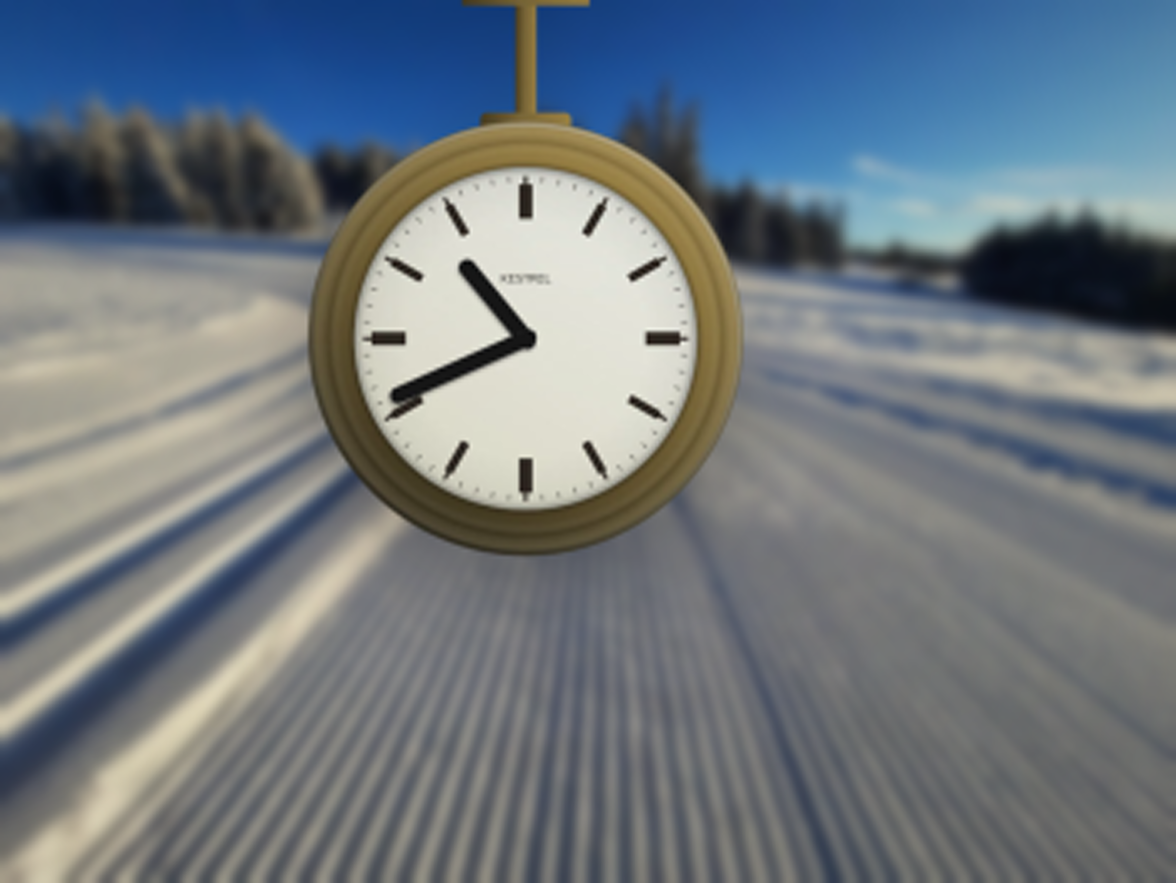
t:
10:41
